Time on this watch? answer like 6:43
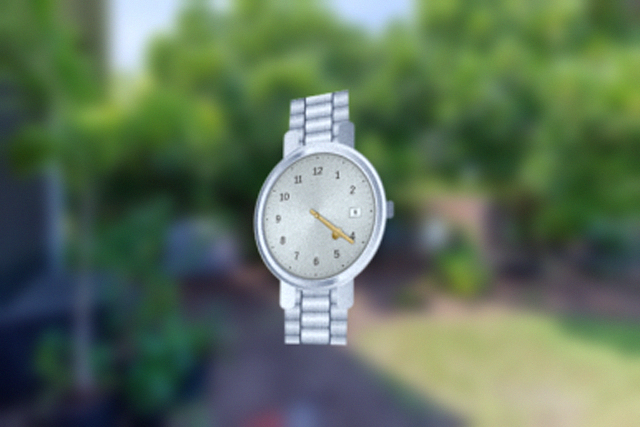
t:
4:21
